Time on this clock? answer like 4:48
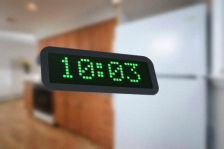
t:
10:03
